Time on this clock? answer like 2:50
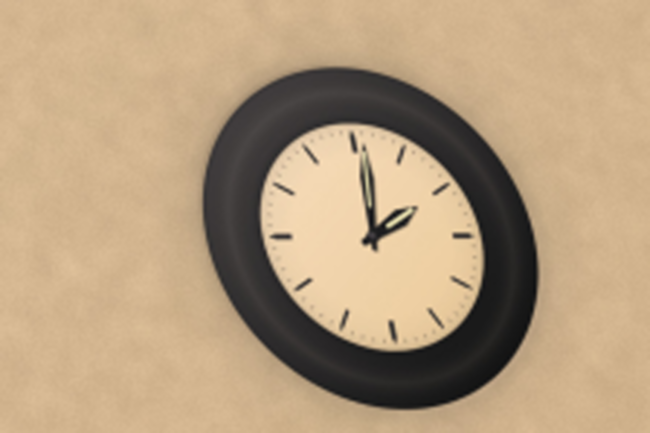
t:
2:01
